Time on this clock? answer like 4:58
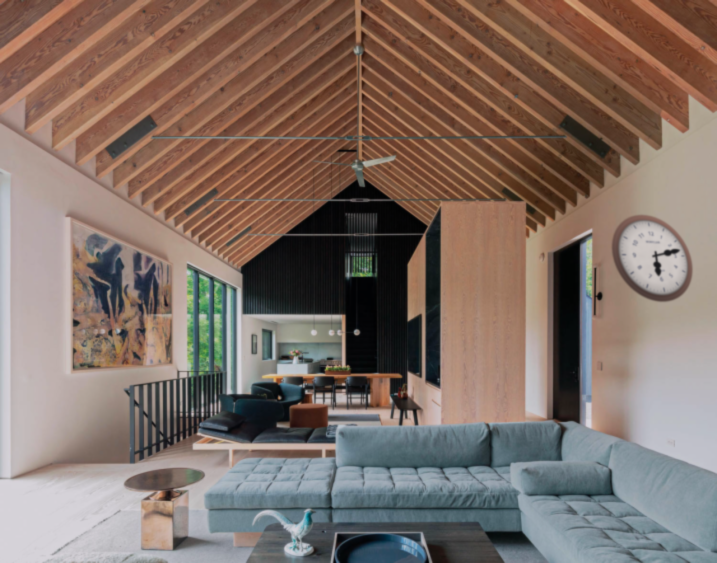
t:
6:13
